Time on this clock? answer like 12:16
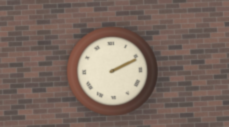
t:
2:11
